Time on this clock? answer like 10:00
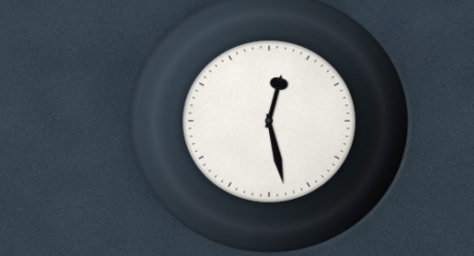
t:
12:28
